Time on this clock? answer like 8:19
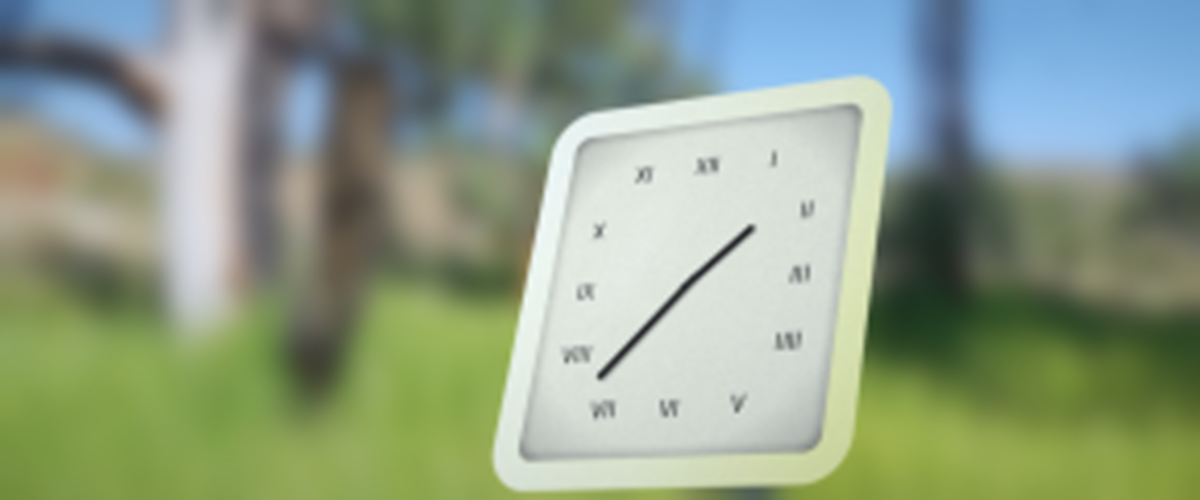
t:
1:37
